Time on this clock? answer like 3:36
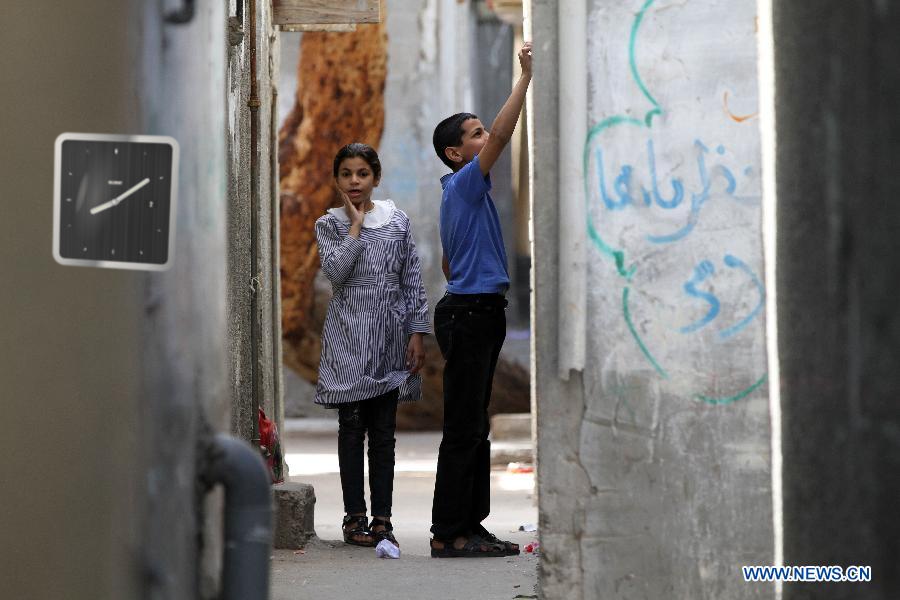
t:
8:09
